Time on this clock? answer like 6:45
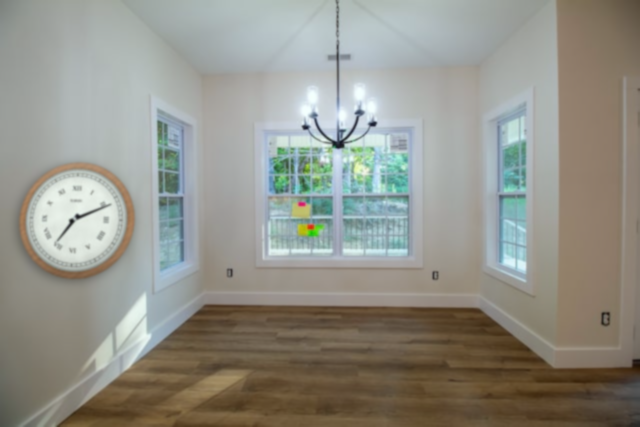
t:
7:11
